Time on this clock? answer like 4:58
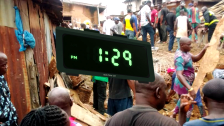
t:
1:29
